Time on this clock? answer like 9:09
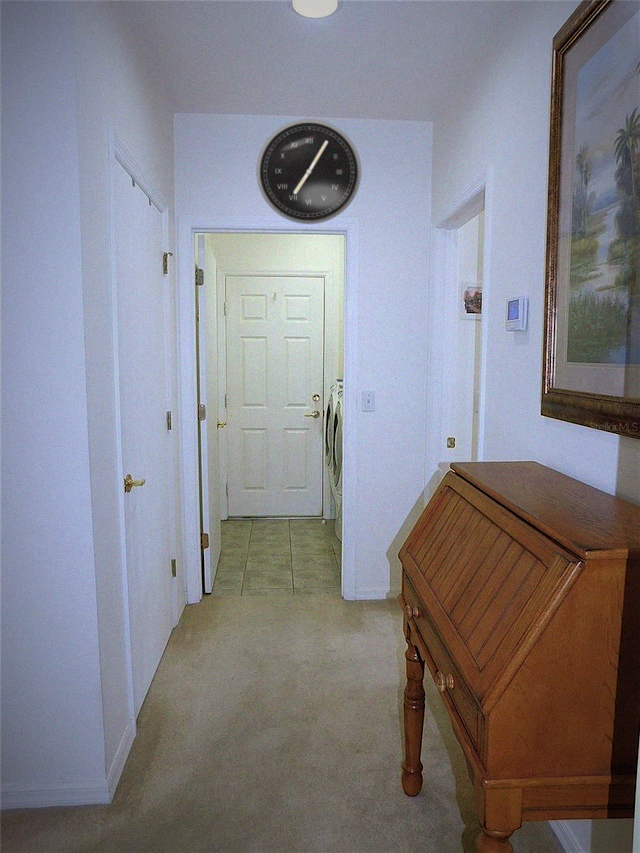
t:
7:05
